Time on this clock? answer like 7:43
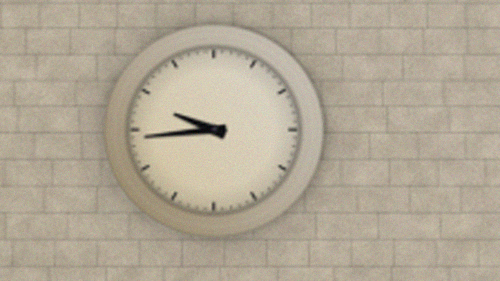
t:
9:44
